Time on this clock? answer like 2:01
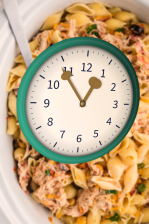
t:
12:54
